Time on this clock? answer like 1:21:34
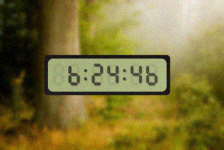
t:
6:24:46
